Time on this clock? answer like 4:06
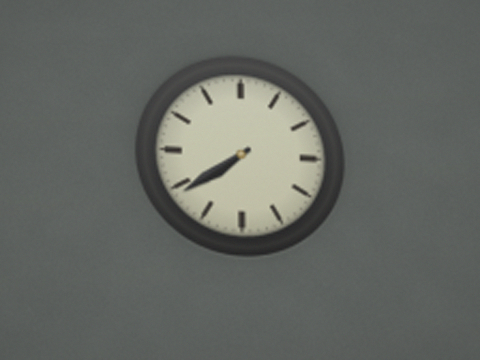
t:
7:39
